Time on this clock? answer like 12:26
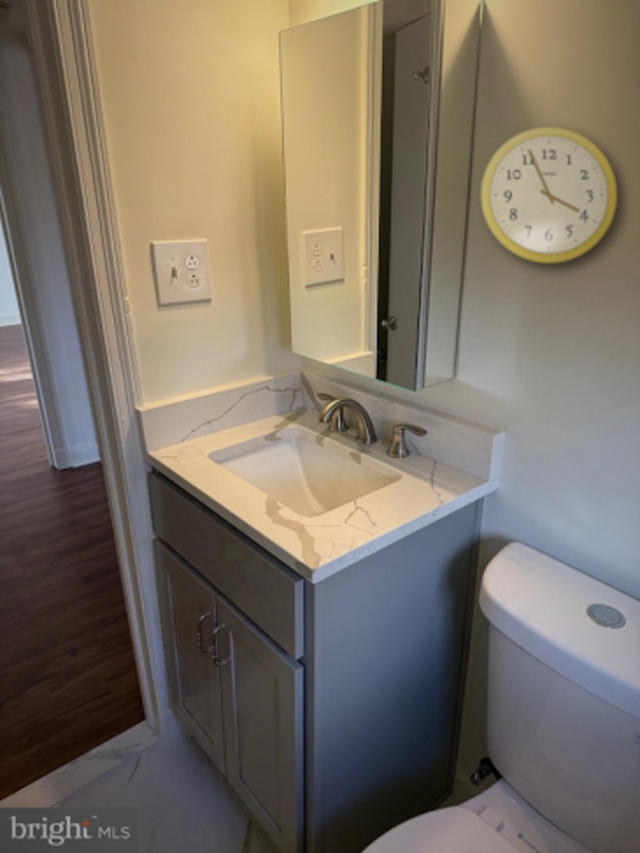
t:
3:56
